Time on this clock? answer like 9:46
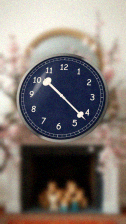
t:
10:22
